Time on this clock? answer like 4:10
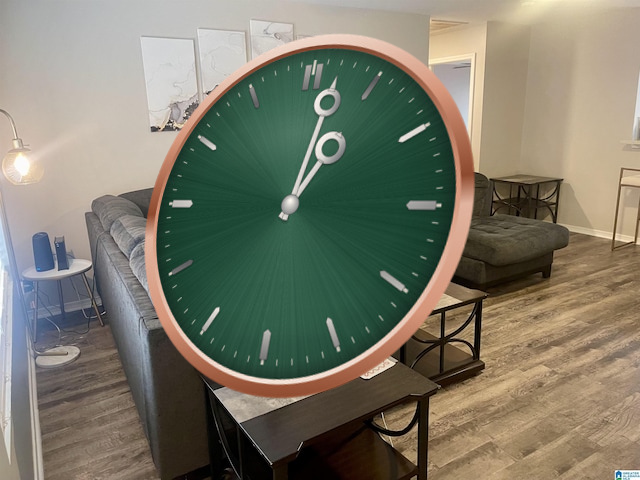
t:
1:02
